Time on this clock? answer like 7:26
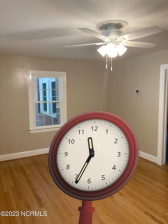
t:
11:34
